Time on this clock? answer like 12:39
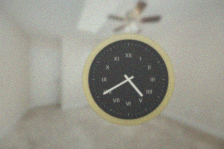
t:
4:40
